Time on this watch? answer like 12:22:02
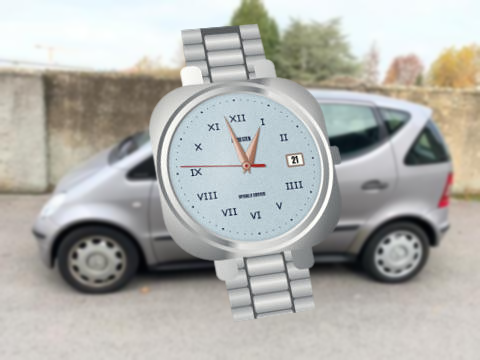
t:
12:57:46
